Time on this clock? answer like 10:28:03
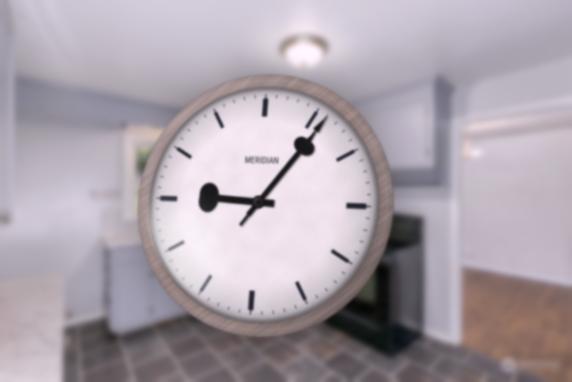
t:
9:06:06
